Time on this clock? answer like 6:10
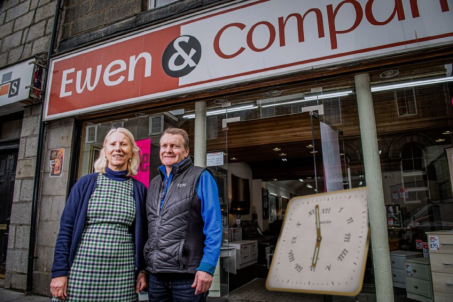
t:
5:57
